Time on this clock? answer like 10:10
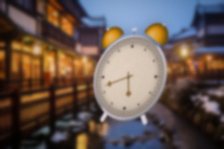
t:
5:42
